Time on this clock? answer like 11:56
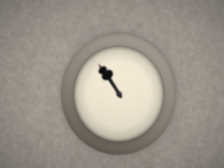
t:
10:54
